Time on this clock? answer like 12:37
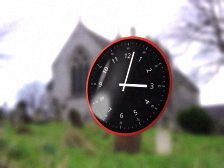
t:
3:02
